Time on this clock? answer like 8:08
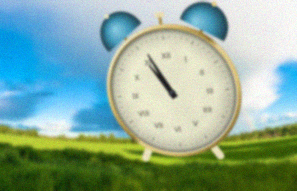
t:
10:56
